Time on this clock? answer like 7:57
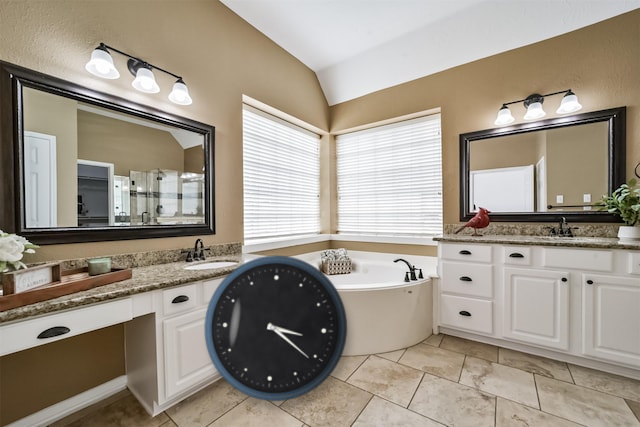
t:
3:21
